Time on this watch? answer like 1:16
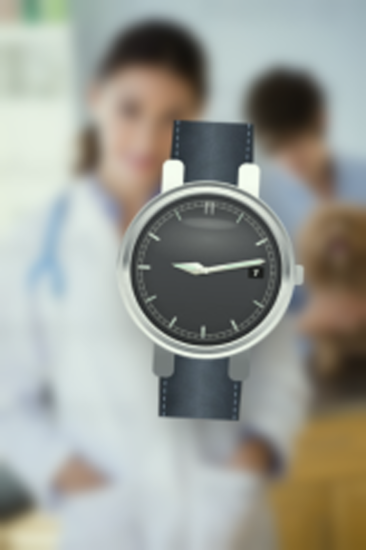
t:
9:13
